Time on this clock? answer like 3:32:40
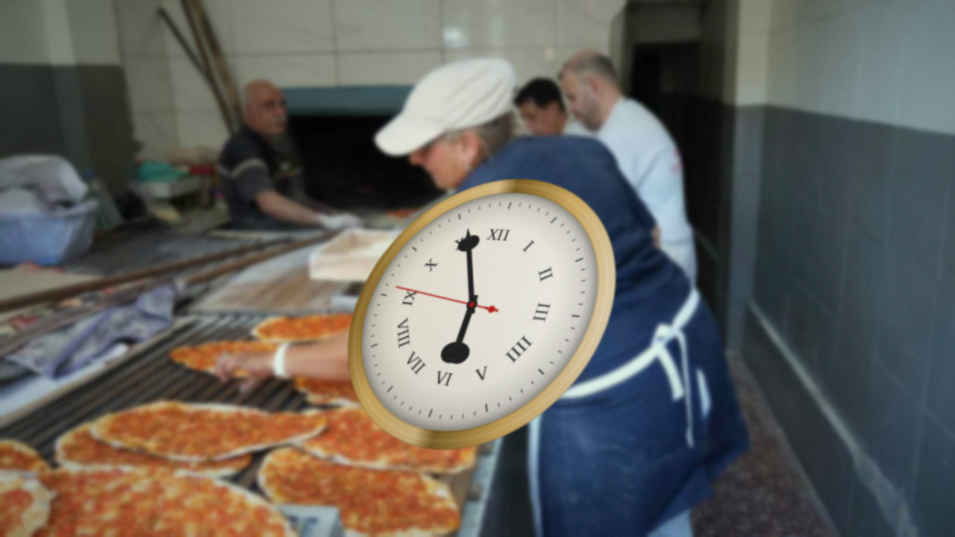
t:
5:55:46
